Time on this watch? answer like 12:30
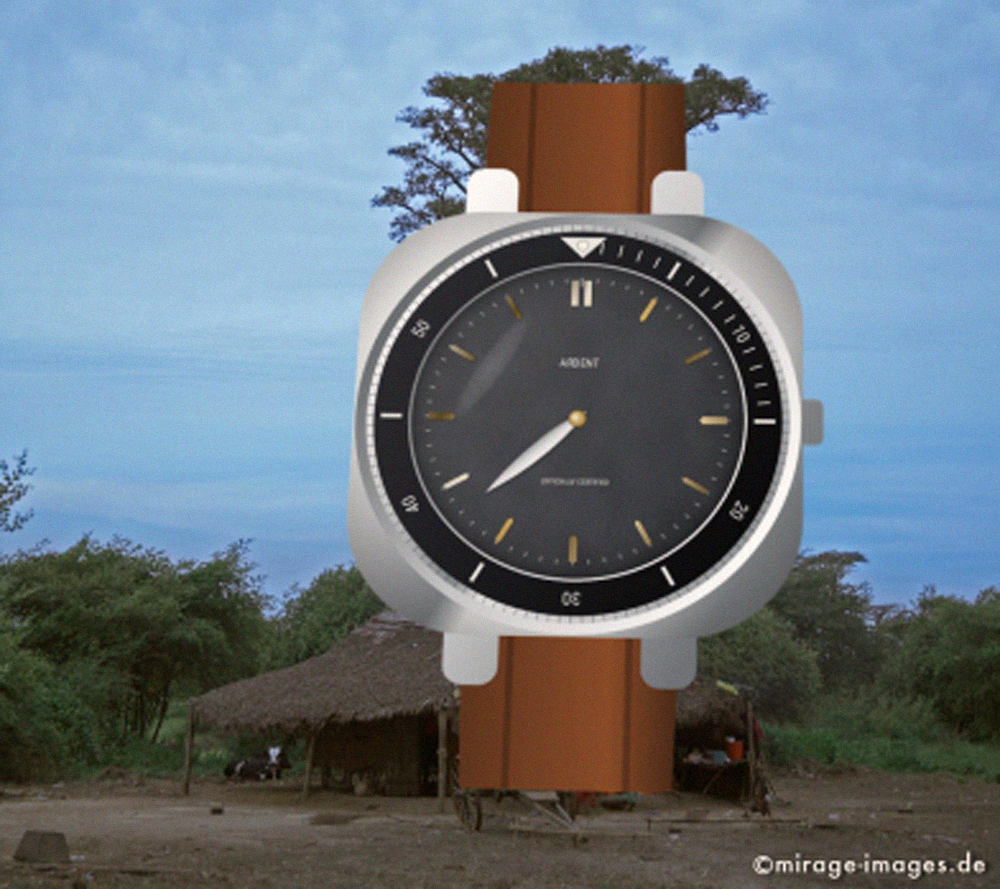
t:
7:38
